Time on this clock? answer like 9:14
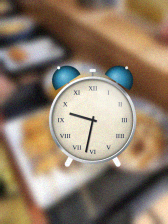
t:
9:32
